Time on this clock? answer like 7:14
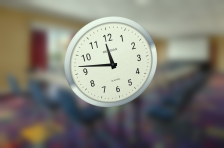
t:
11:47
